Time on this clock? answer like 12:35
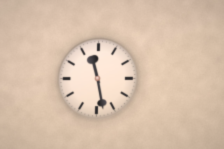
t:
11:28
